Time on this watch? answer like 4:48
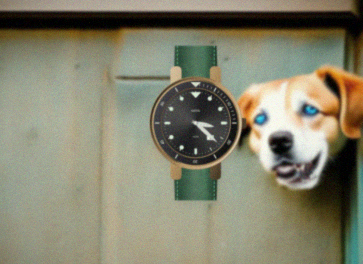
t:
3:22
